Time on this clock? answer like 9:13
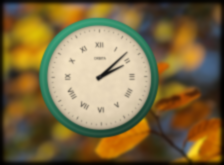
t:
2:08
